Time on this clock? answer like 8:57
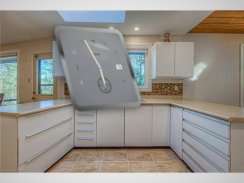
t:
5:57
